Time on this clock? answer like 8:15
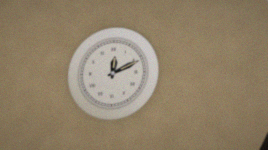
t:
12:11
